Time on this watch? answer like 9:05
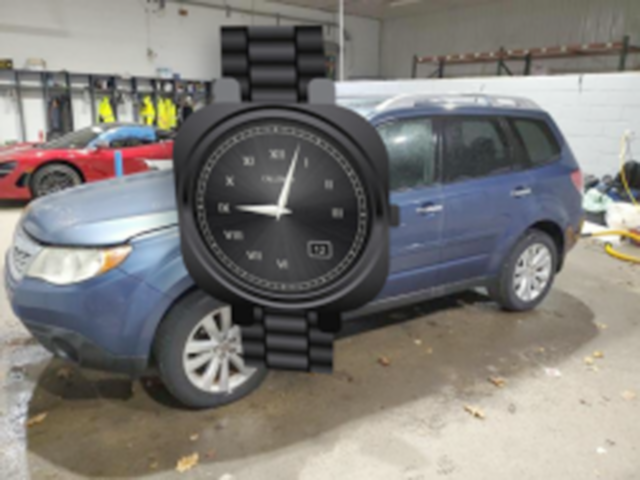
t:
9:03
